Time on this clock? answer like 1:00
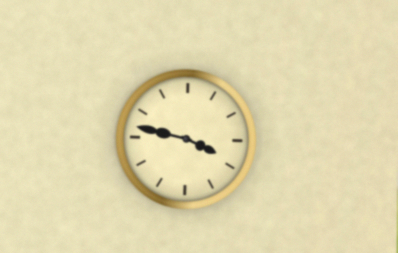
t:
3:47
